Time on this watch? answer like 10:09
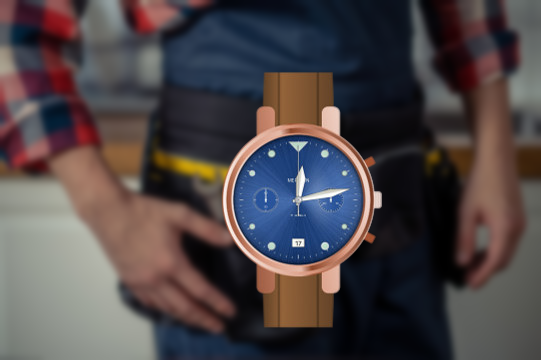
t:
12:13
